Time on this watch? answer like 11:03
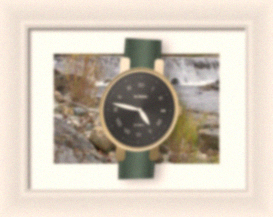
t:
4:47
